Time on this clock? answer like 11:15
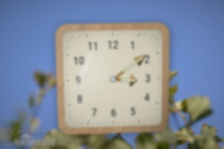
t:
3:09
